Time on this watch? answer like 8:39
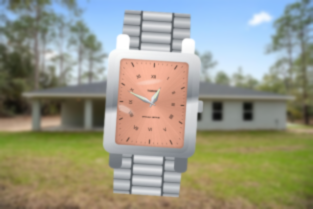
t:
12:49
